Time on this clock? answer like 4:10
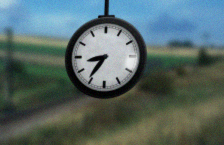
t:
8:36
